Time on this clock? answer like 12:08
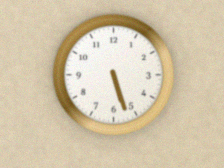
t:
5:27
